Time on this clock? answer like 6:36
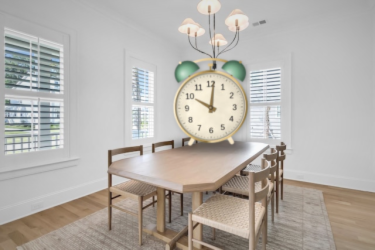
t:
10:01
